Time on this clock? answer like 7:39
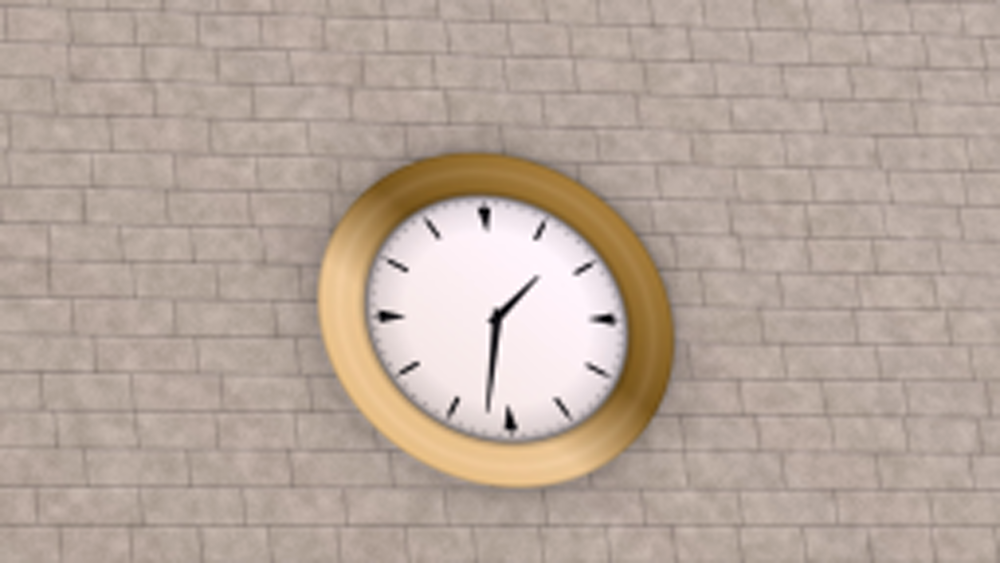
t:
1:32
